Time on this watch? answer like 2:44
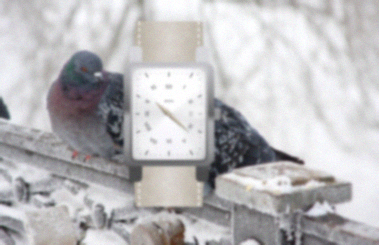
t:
10:22
